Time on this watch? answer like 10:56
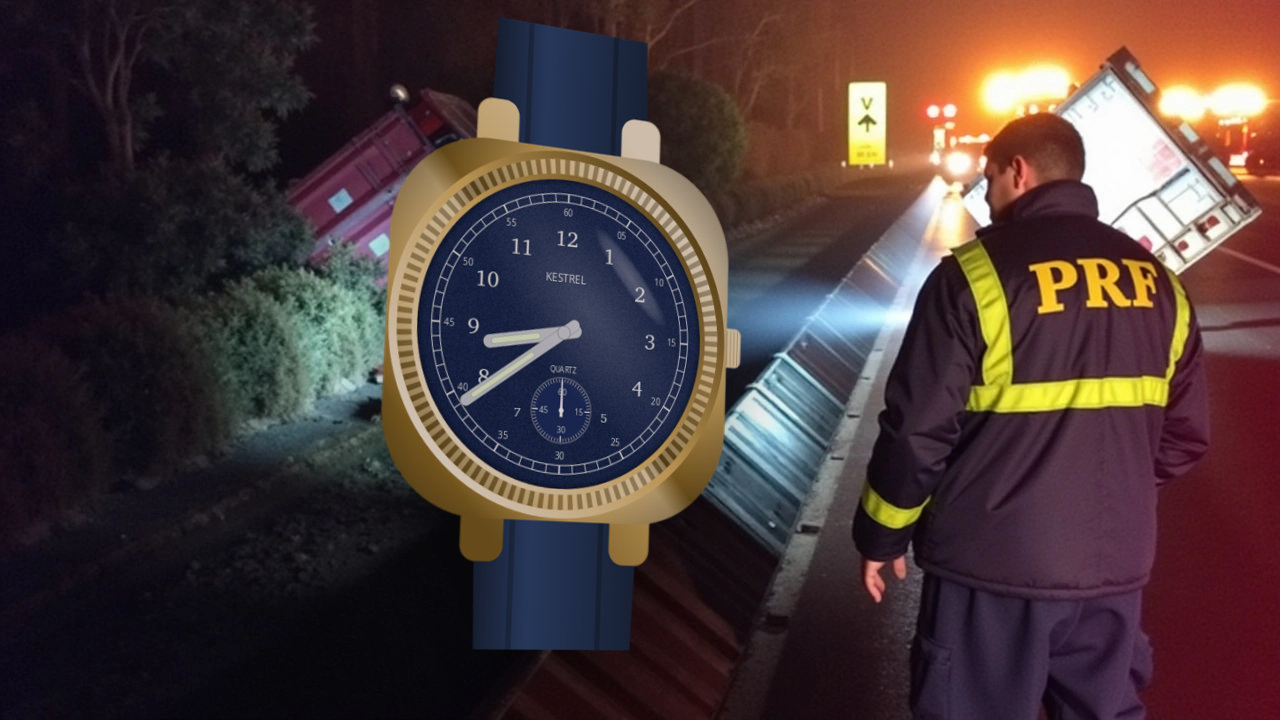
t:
8:39
